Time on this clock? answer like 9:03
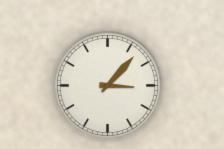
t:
3:07
